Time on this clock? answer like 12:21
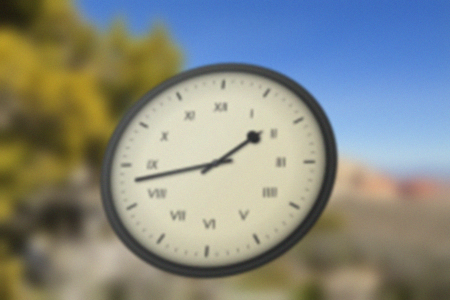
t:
1:43
